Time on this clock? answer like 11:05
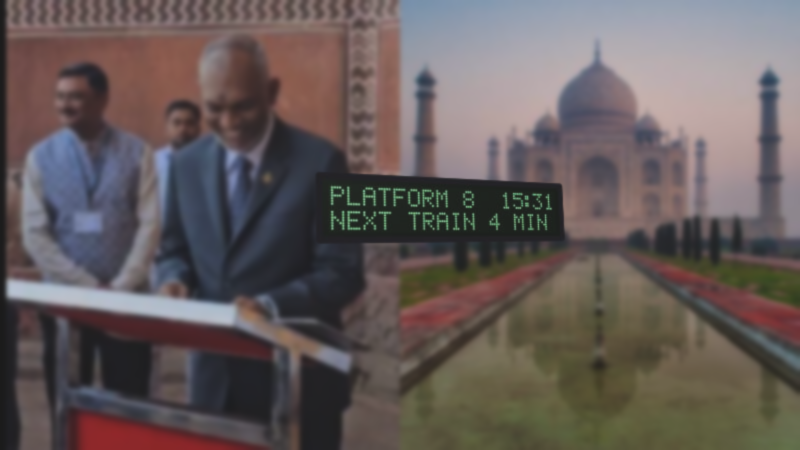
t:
15:31
